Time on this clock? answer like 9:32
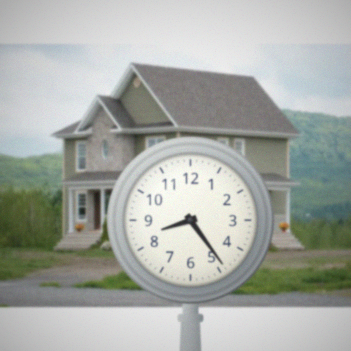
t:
8:24
